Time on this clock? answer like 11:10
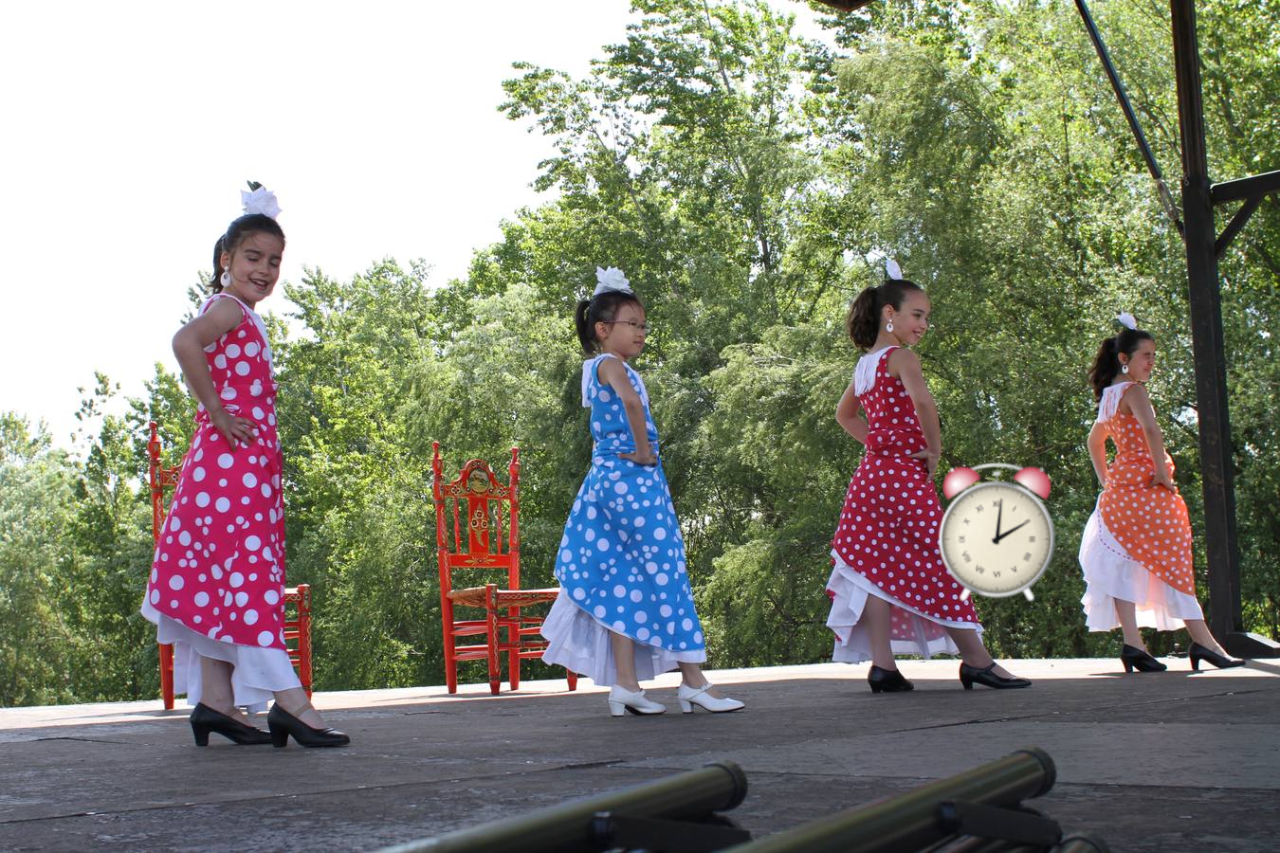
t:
2:01
